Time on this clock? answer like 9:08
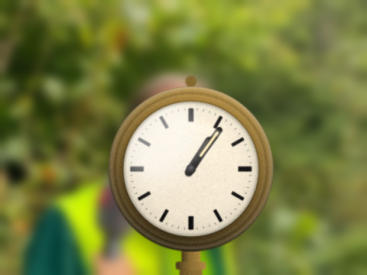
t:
1:06
